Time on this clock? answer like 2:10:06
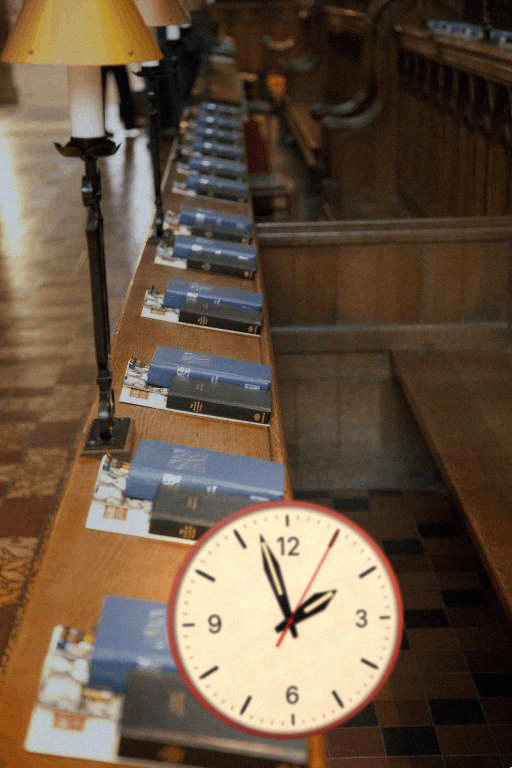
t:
1:57:05
